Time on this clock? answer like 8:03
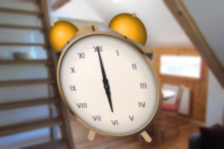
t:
6:00
